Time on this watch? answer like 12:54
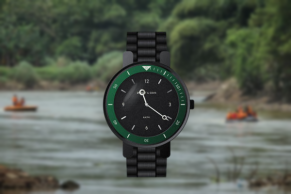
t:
11:21
